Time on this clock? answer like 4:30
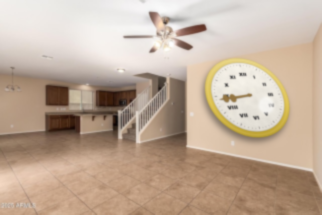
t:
8:44
